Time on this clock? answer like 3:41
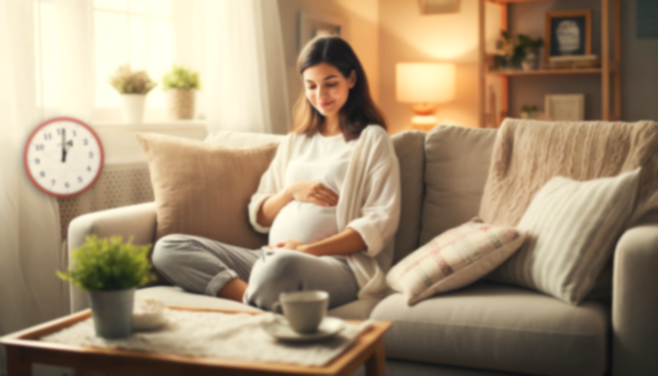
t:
1:01
